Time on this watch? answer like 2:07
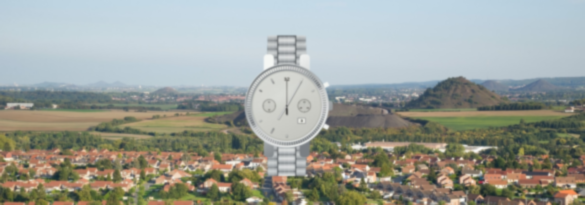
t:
7:05
